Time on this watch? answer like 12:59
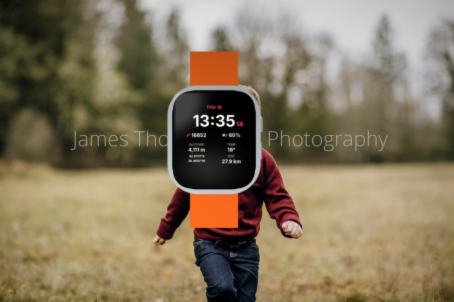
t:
13:35
